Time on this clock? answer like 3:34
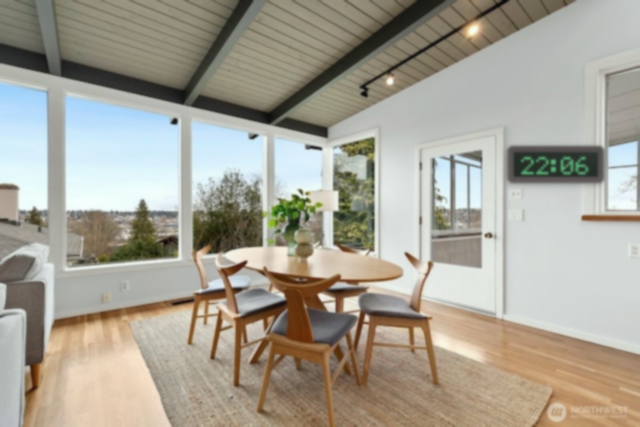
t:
22:06
